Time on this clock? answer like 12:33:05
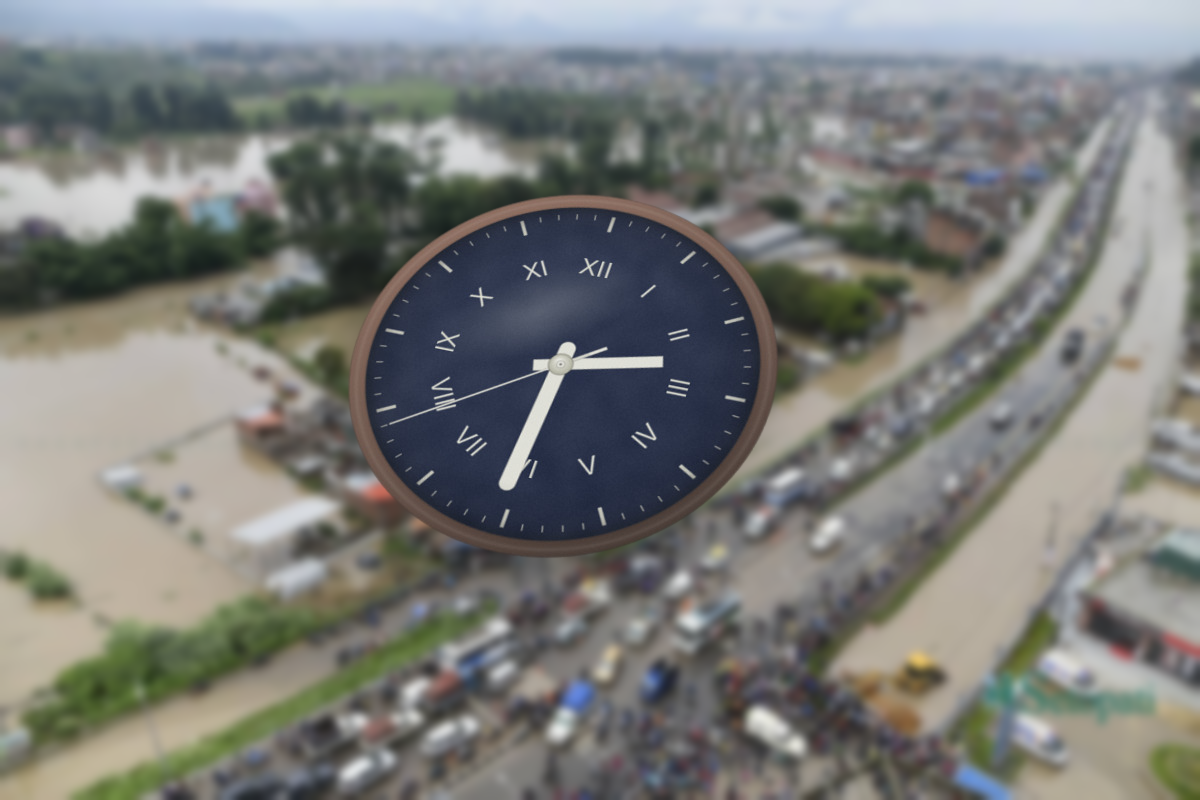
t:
2:30:39
